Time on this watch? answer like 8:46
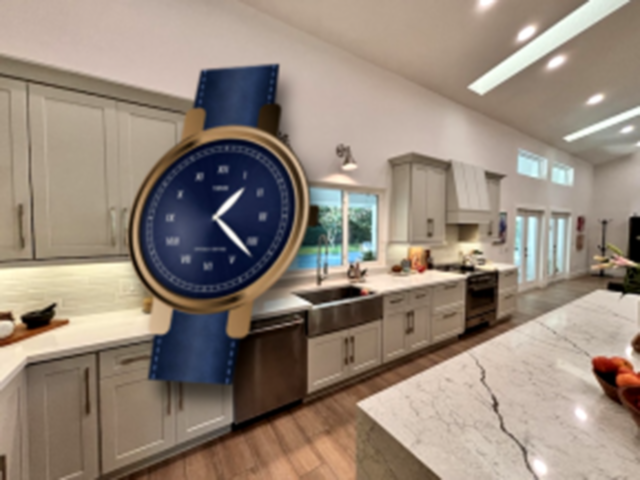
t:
1:22
